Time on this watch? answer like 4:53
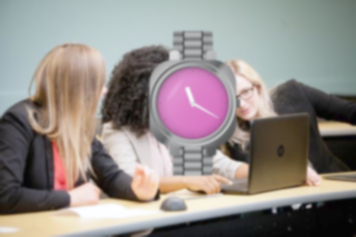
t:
11:20
